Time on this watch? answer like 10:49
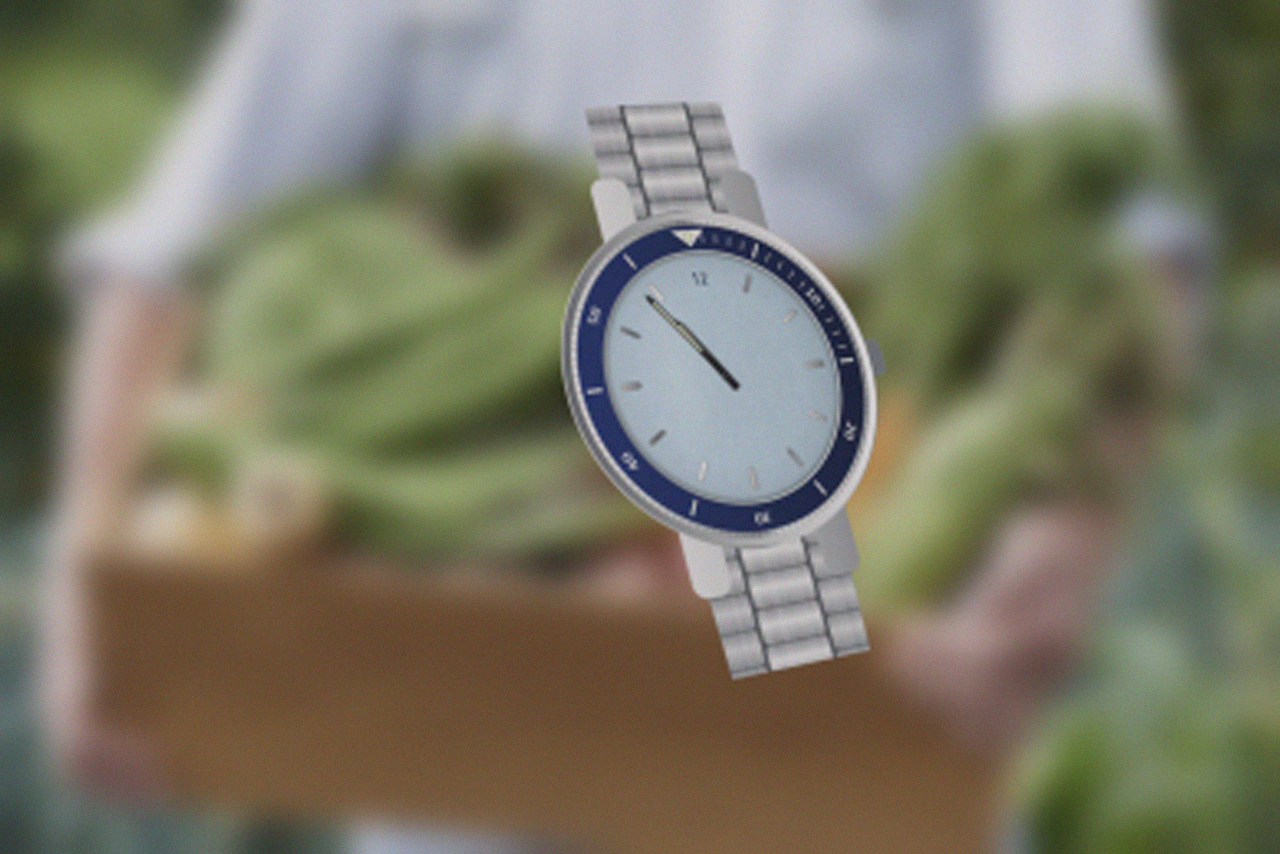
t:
10:54
